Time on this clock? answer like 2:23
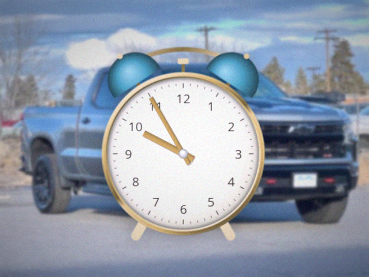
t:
9:55
